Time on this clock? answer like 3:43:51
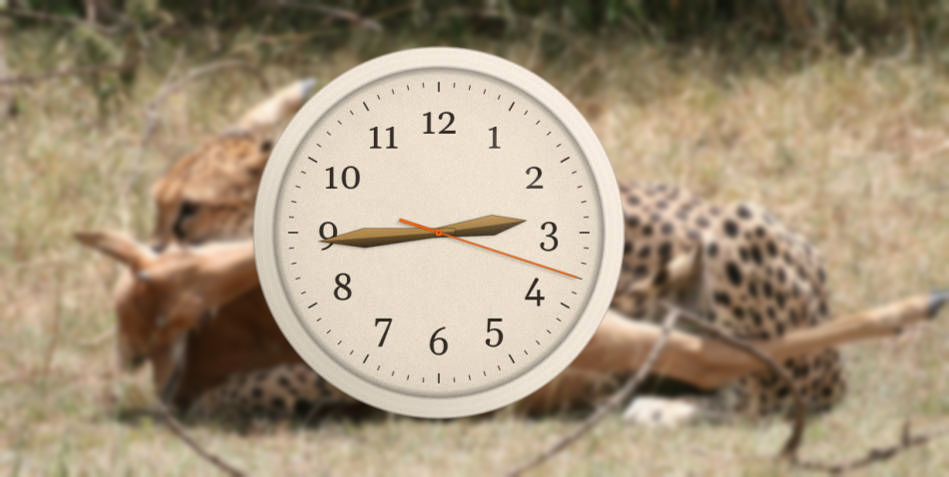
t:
2:44:18
